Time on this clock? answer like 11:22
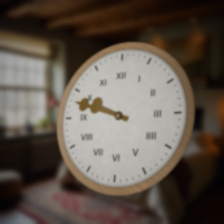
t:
9:48
